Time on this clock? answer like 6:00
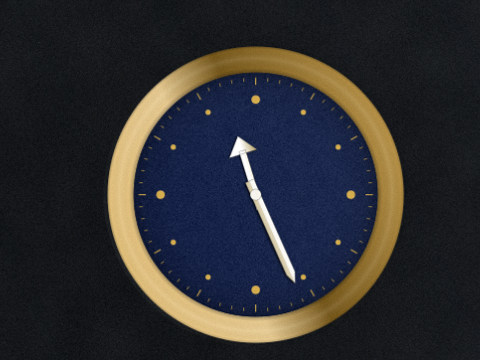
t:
11:26
